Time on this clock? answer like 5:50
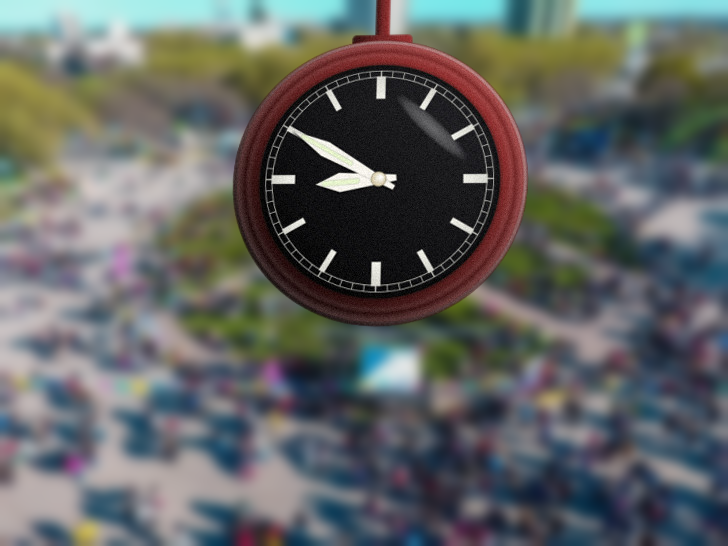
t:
8:50
